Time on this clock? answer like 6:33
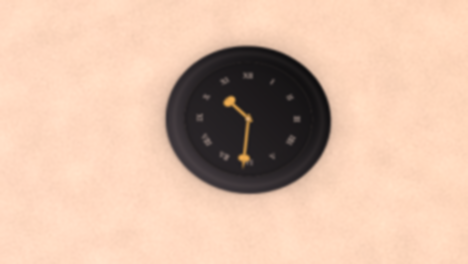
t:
10:31
